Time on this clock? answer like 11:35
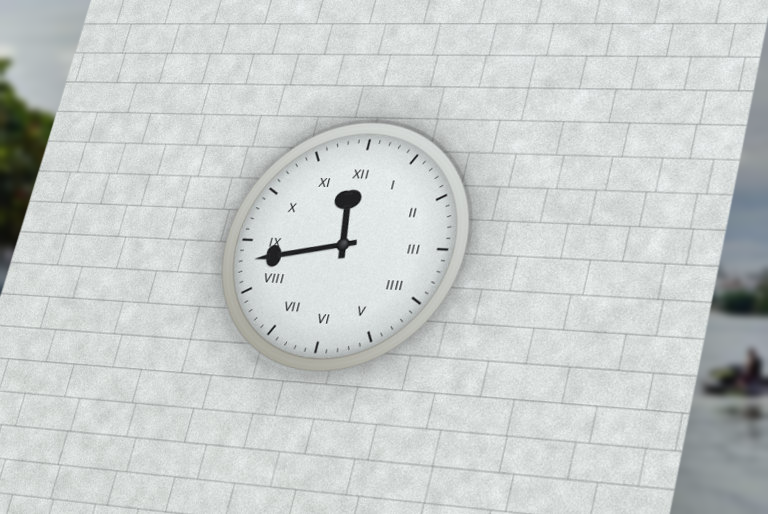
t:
11:43
